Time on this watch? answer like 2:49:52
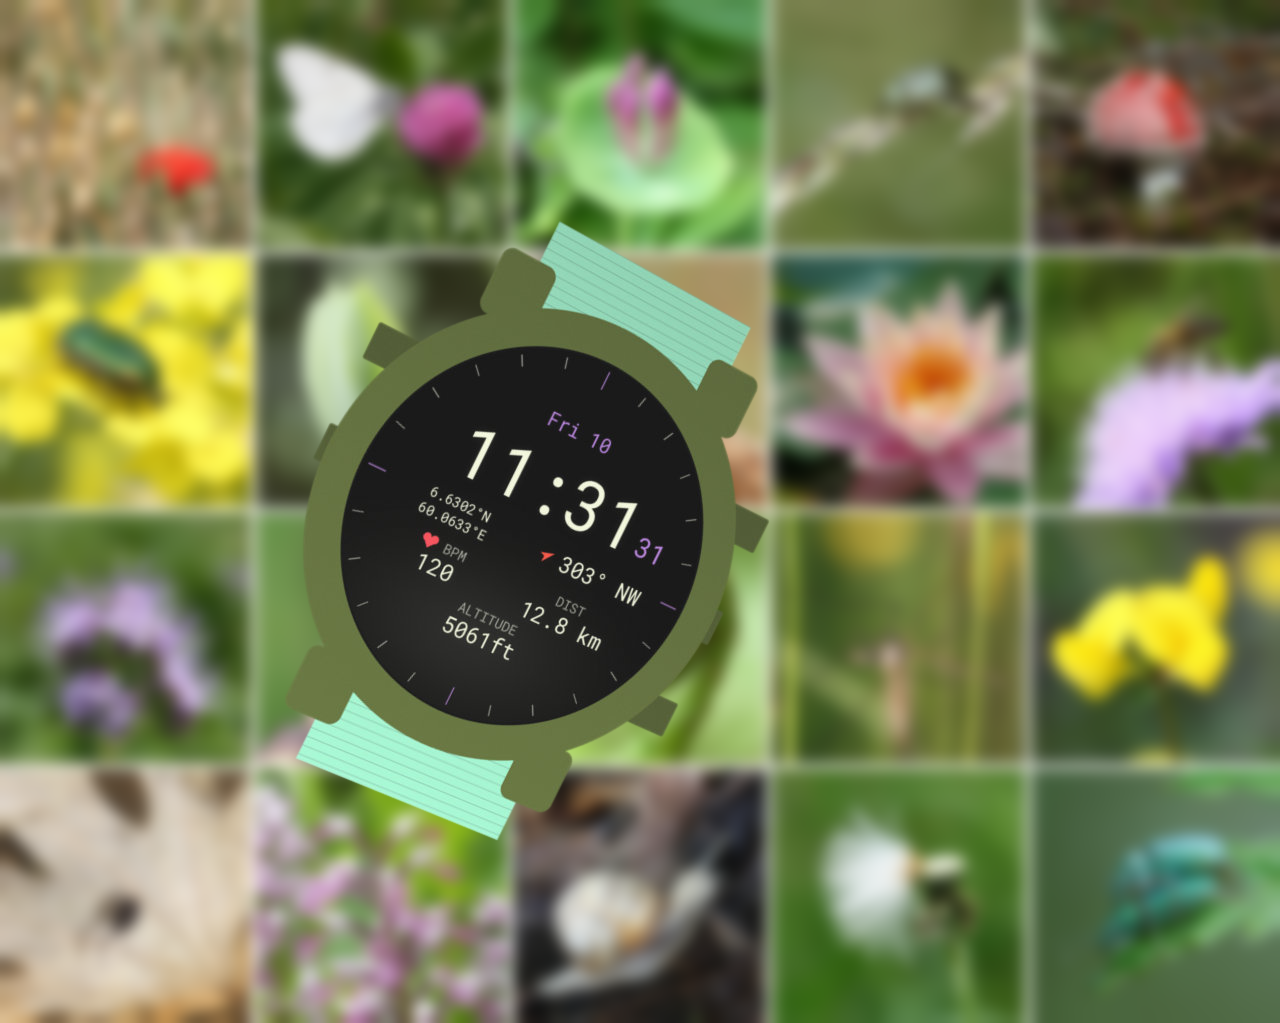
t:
11:31:31
